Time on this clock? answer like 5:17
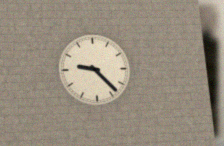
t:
9:23
